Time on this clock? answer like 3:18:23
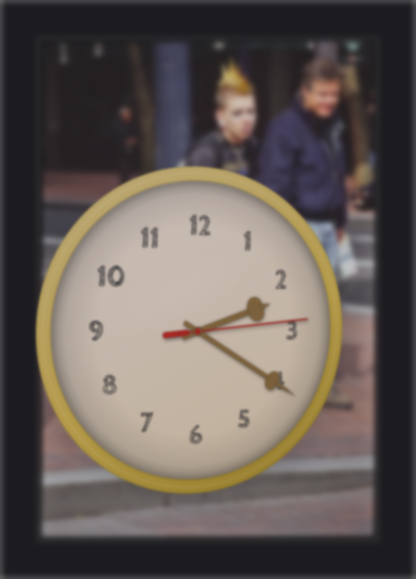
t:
2:20:14
